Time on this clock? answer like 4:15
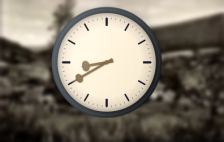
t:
8:40
